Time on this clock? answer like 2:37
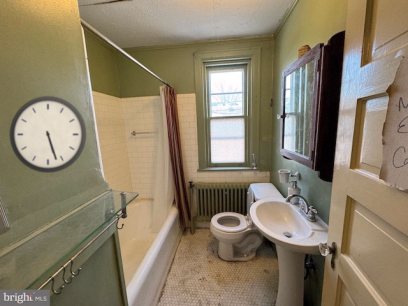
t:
5:27
